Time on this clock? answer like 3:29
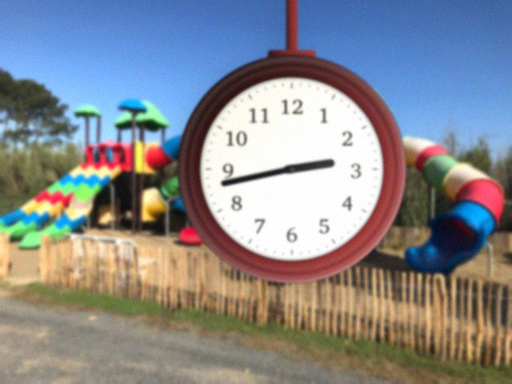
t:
2:43
